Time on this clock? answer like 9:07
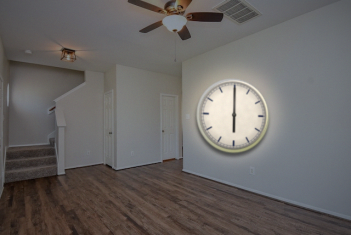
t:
6:00
